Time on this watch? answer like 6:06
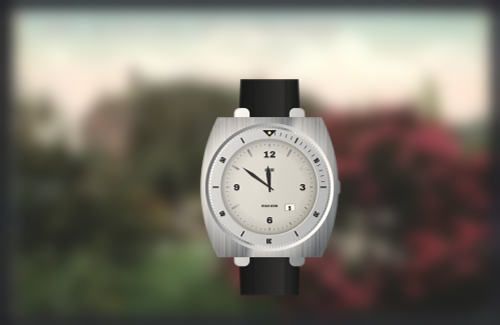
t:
11:51
